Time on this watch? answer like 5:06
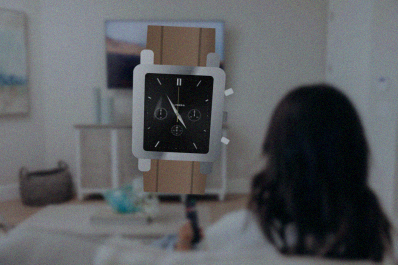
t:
4:55
